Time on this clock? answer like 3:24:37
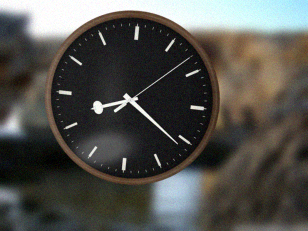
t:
8:21:08
